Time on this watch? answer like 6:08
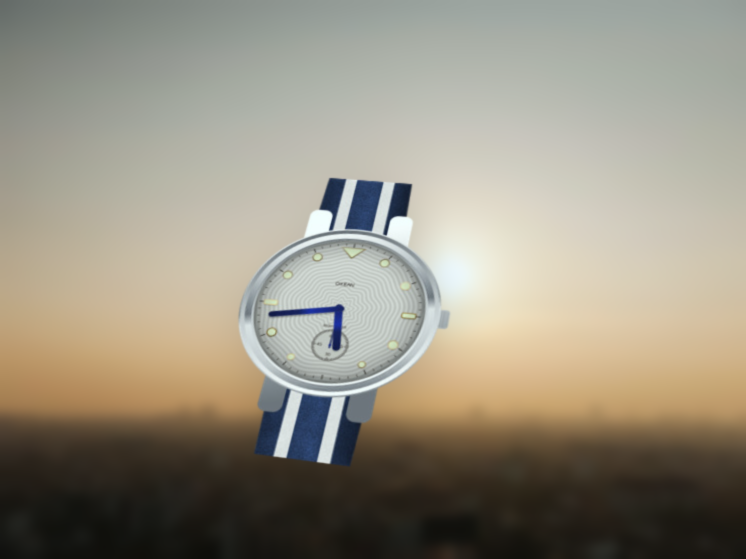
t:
5:43
